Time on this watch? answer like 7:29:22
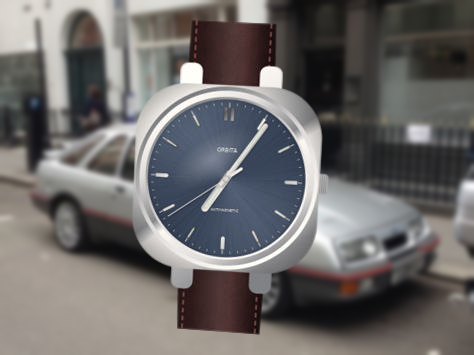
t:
7:05:39
